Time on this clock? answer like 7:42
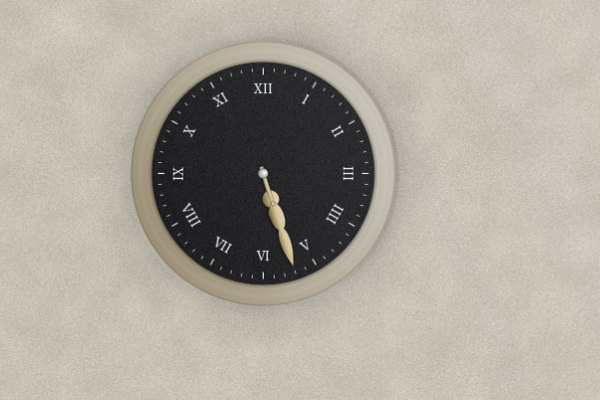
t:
5:27
